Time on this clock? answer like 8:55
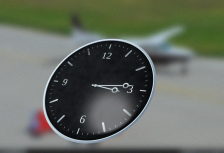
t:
3:14
